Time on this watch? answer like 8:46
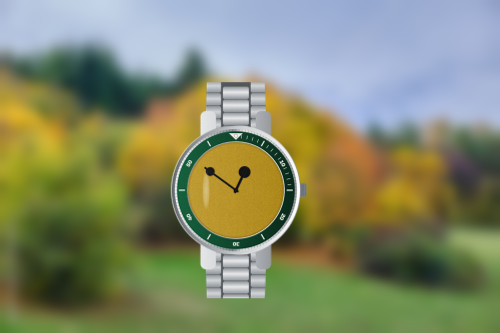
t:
12:51
